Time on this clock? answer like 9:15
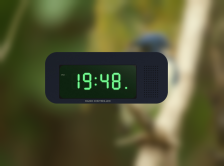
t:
19:48
